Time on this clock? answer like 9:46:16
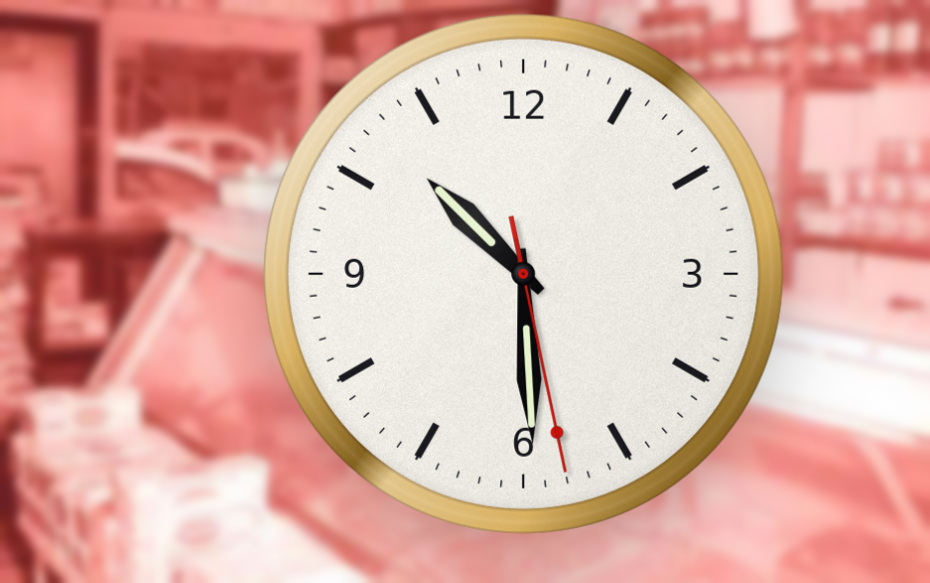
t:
10:29:28
